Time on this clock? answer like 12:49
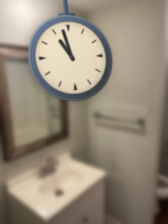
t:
10:58
